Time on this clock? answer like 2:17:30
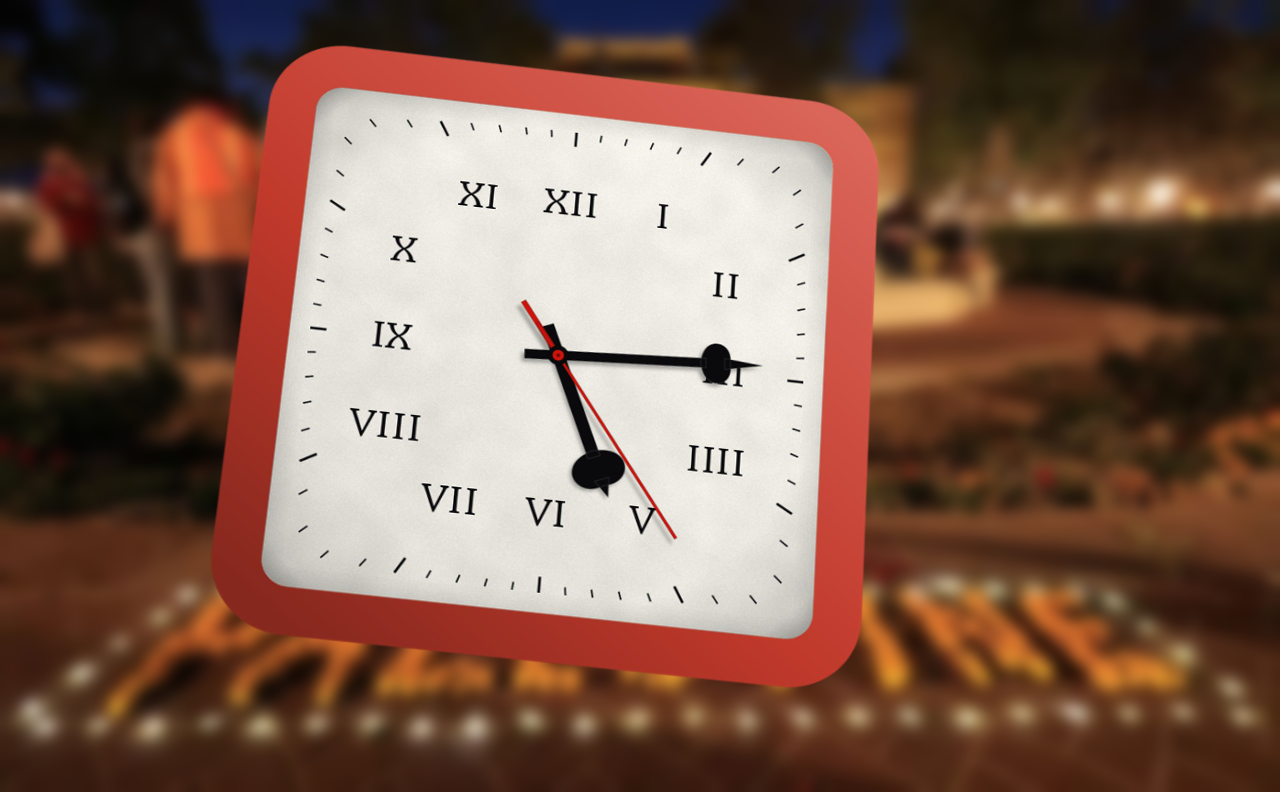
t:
5:14:24
